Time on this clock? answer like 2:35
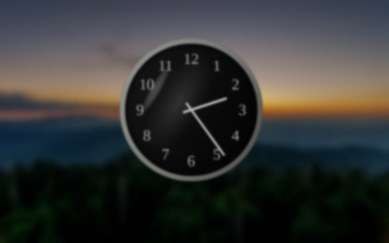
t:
2:24
